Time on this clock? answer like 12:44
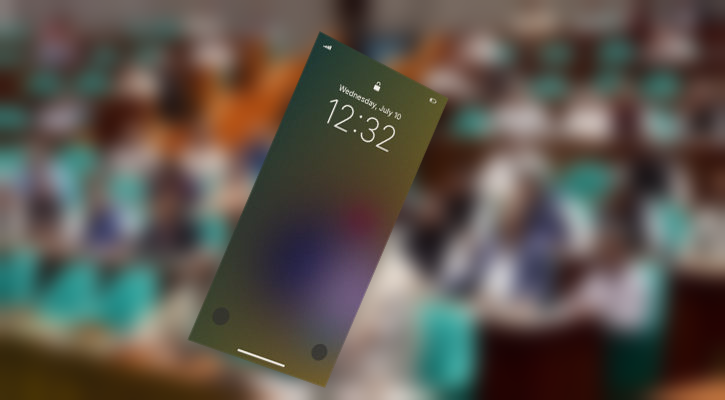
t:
12:32
